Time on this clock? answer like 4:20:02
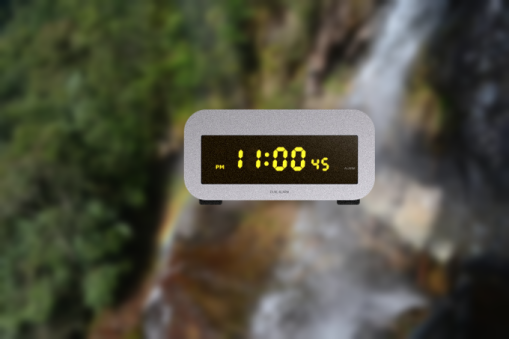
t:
11:00:45
